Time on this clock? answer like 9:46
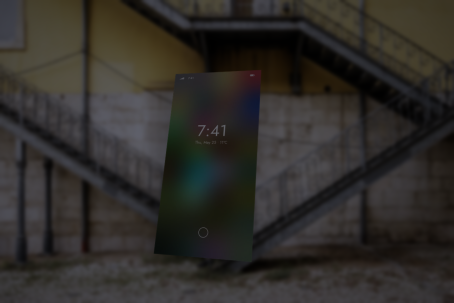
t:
7:41
